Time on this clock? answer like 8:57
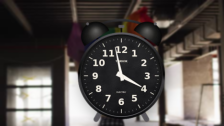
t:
3:58
